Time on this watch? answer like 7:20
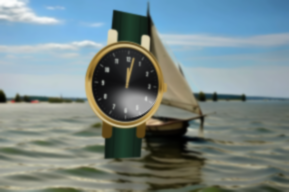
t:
12:02
